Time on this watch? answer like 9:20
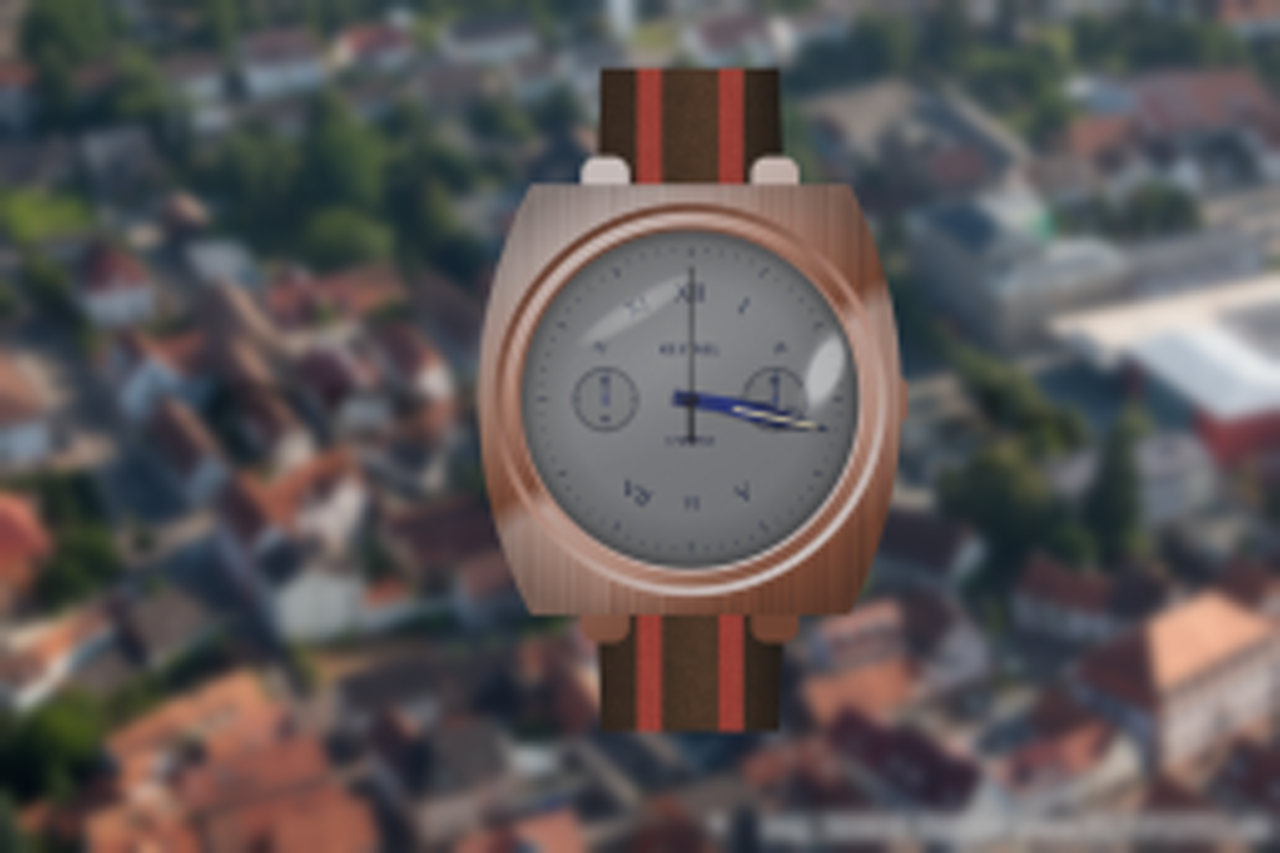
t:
3:17
